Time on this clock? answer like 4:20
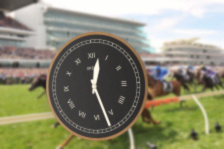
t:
12:27
